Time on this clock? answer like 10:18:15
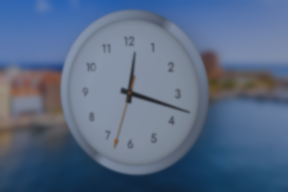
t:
12:17:33
